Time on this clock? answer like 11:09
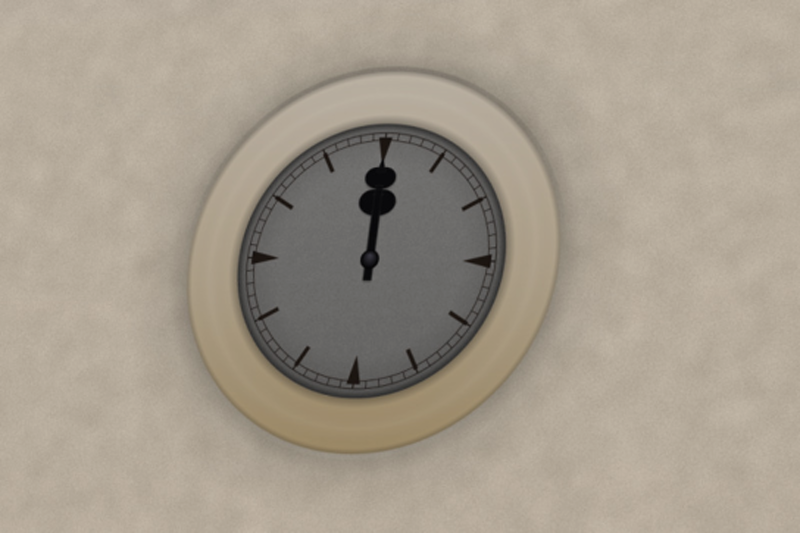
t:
12:00
